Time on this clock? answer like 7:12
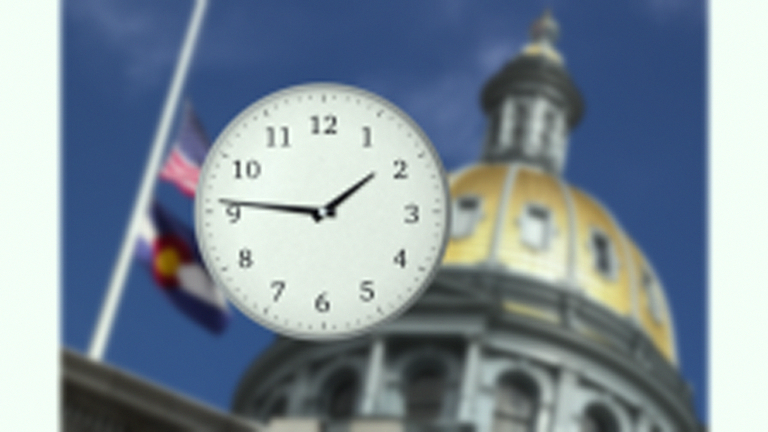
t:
1:46
